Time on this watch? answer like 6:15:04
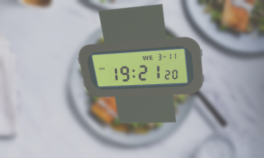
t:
19:21:20
